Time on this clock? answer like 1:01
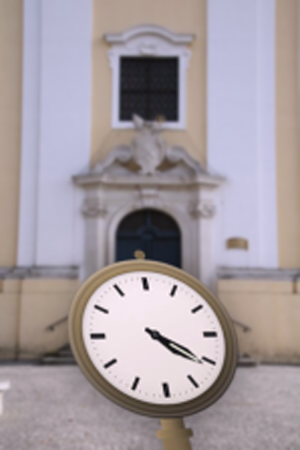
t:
4:21
